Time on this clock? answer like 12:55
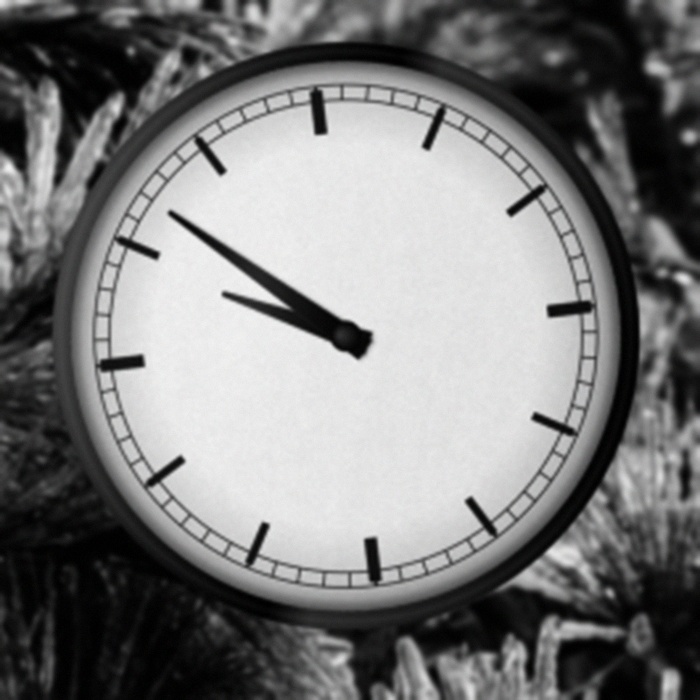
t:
9:52
